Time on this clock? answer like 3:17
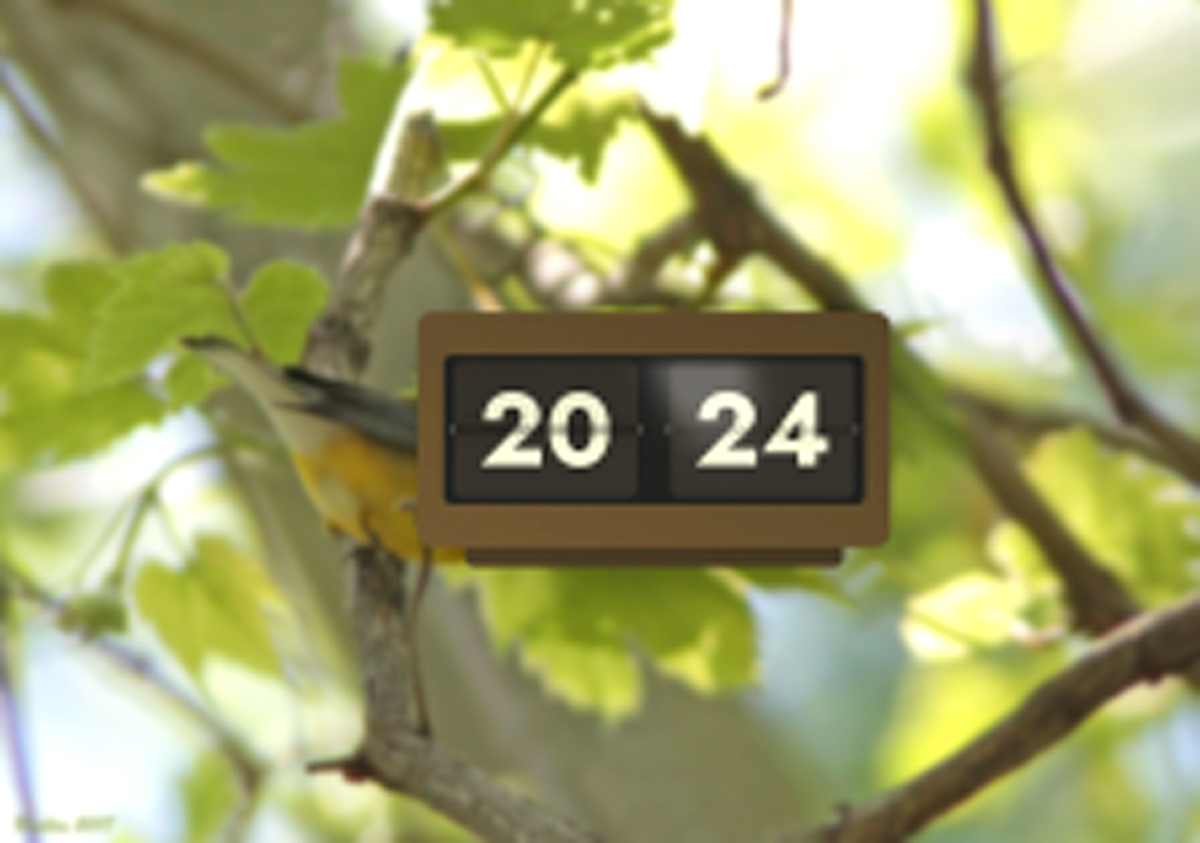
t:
20:24
